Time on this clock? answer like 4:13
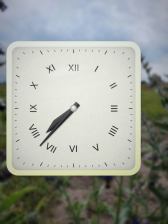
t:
7:37
